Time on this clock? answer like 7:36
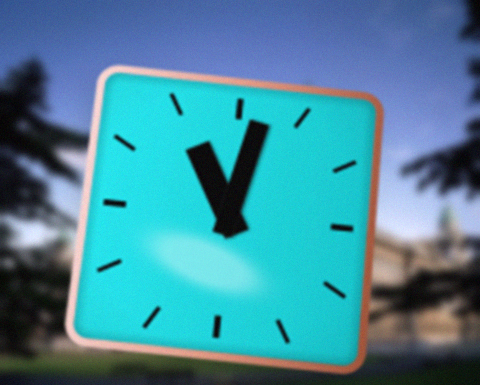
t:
11:02
